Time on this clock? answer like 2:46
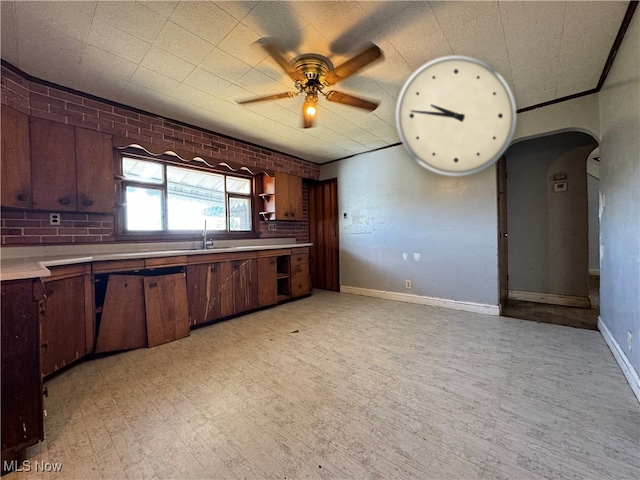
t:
9:46
